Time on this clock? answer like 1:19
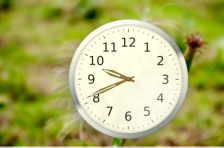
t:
9:41
